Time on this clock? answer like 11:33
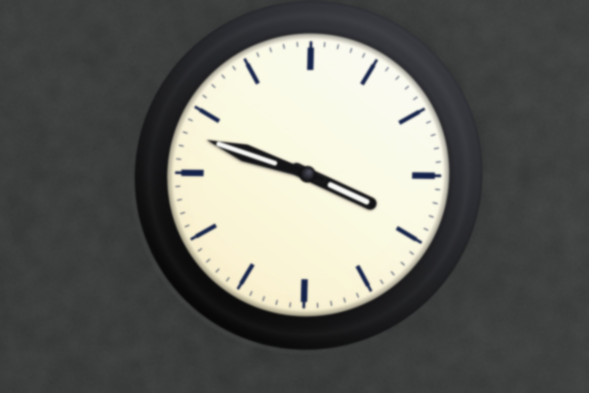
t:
3:48
